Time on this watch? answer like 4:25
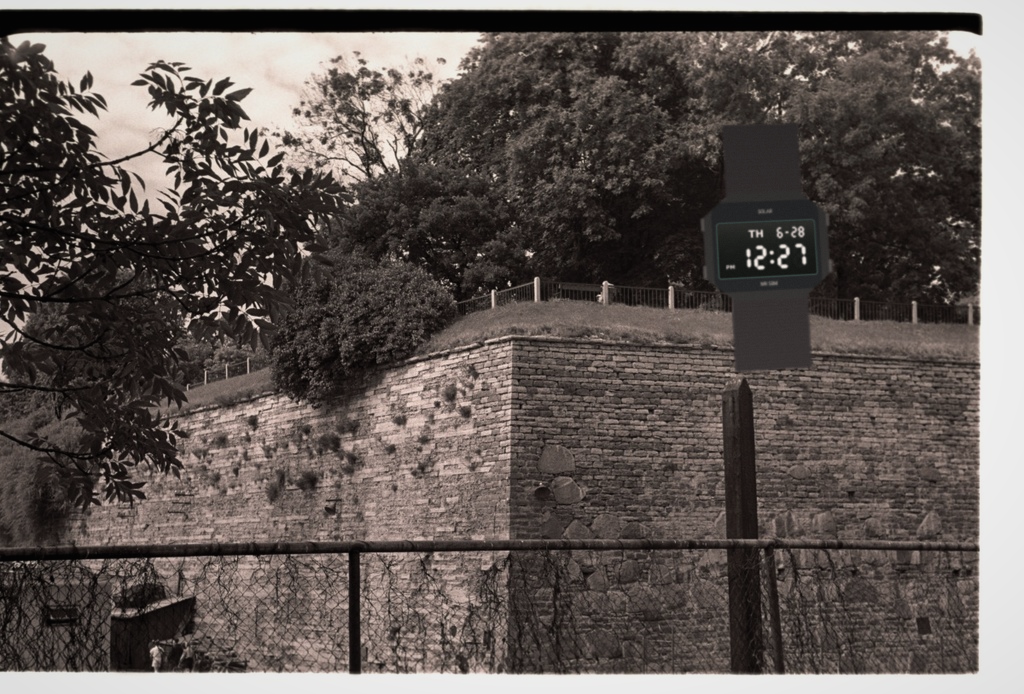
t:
12:27
